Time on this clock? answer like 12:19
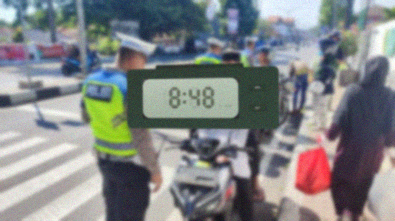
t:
8:48
